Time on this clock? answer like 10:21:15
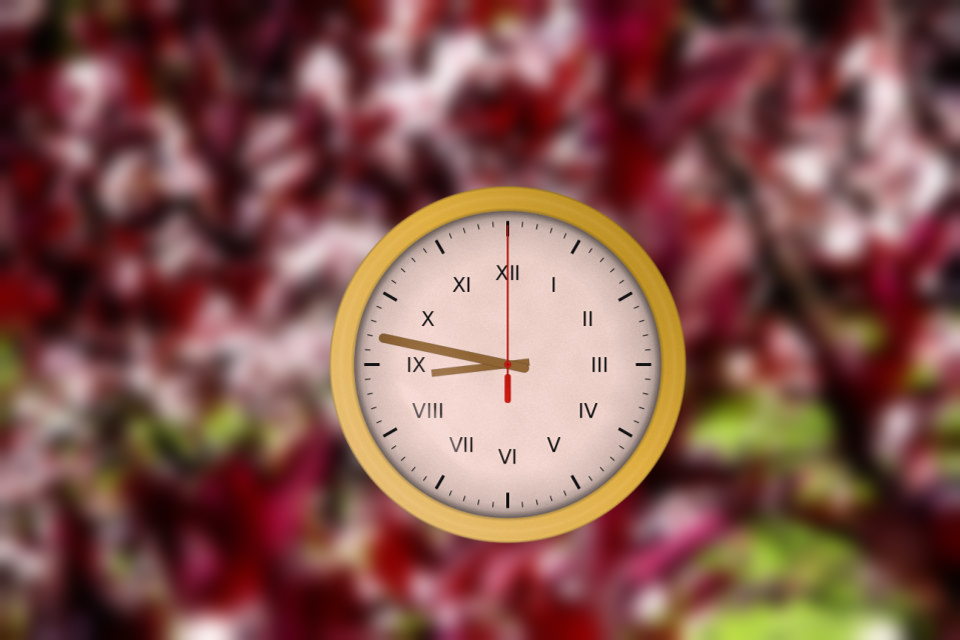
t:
8:47:00
